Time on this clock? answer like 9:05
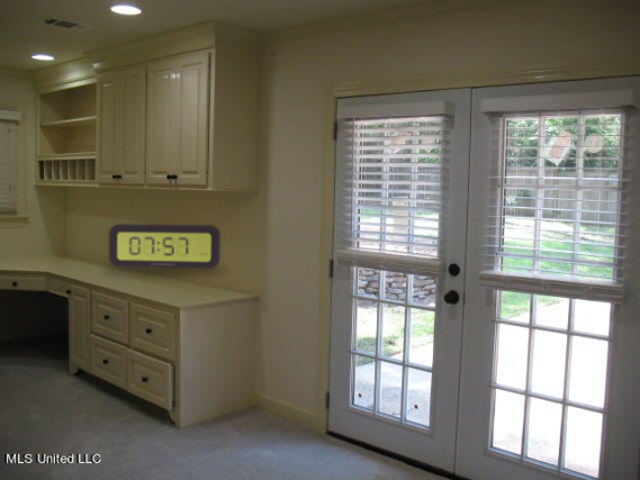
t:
7:57
